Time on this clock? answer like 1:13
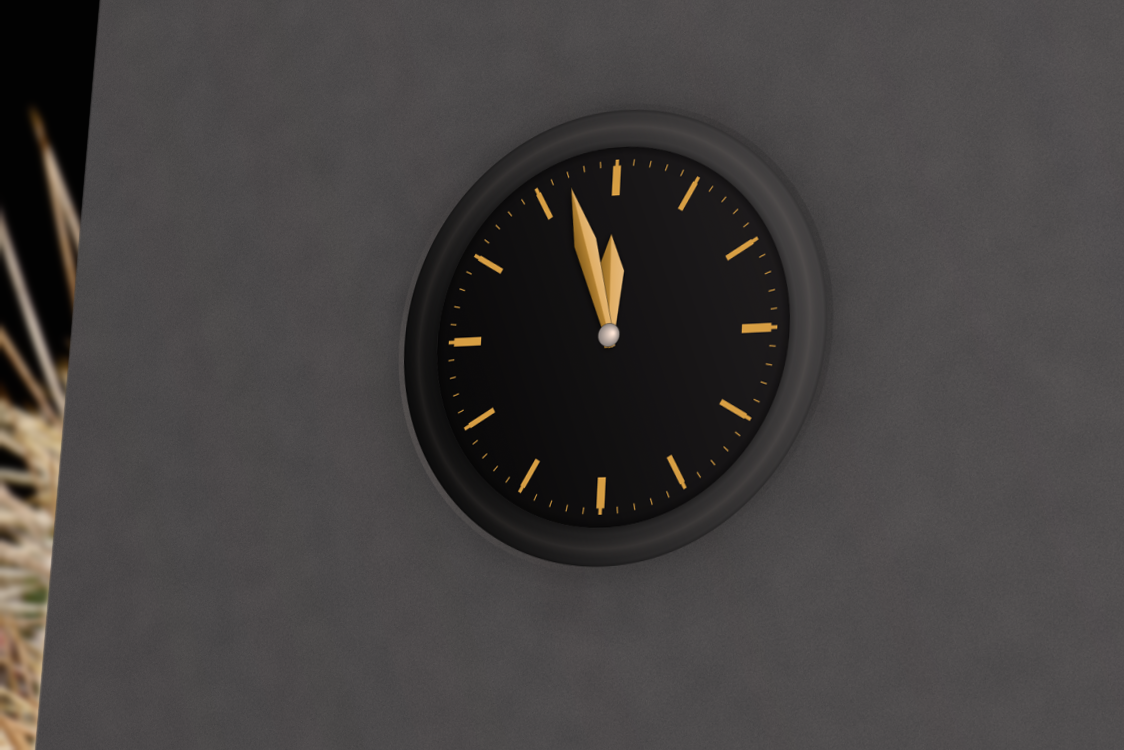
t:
11:57
